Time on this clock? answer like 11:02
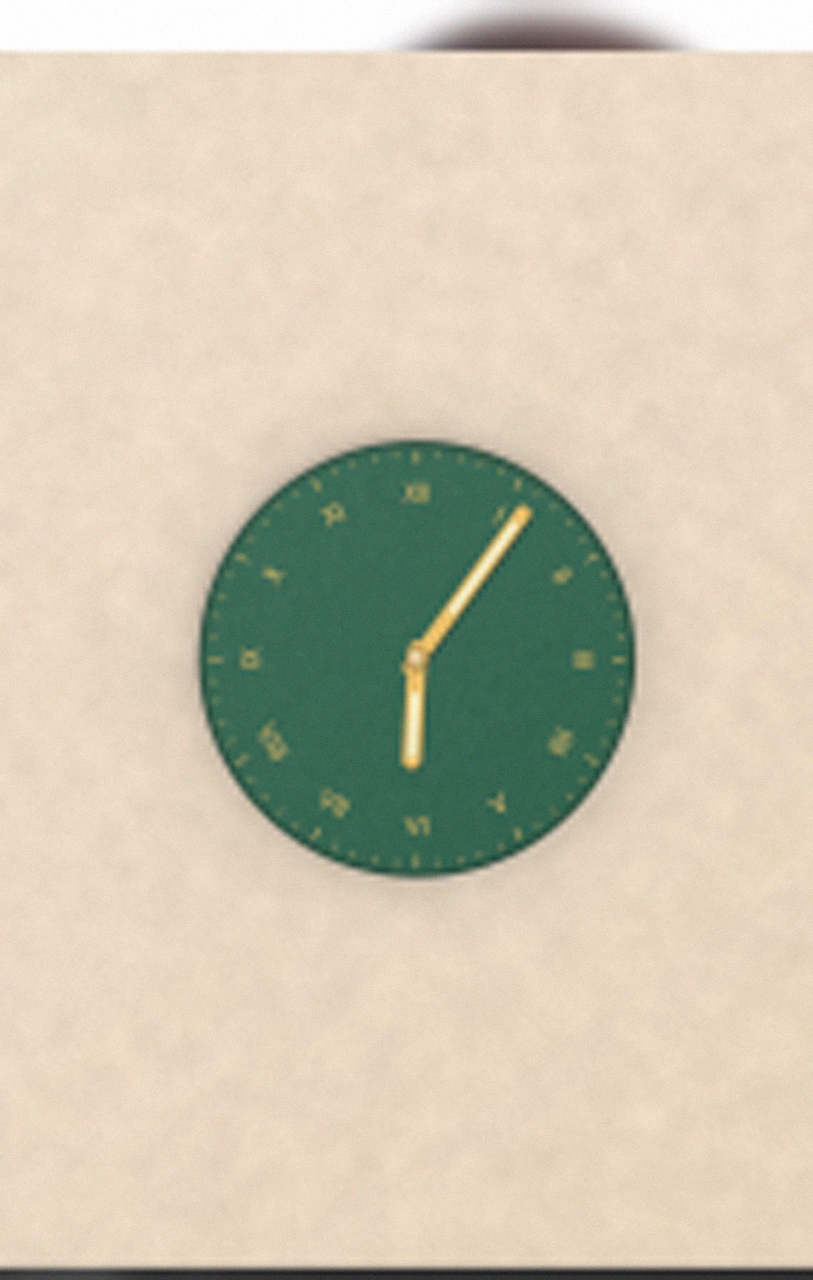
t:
6:06
